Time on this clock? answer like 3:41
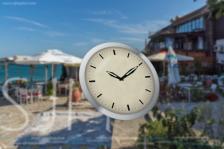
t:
10:10
